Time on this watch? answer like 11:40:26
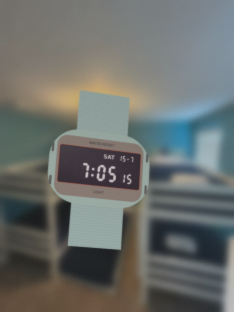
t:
7:05:15
